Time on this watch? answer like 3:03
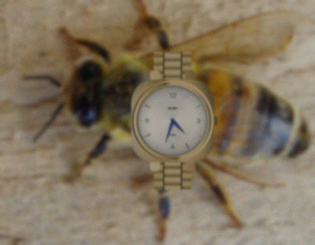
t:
4:33
